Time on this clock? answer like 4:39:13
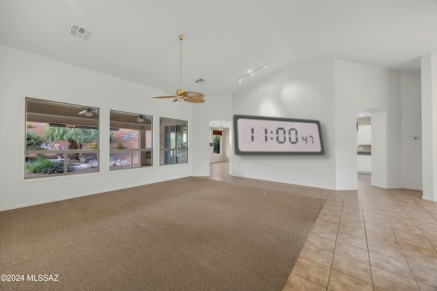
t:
11:00:47
